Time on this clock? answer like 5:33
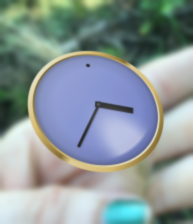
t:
3:36
